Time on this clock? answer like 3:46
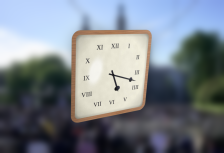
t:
5:18
